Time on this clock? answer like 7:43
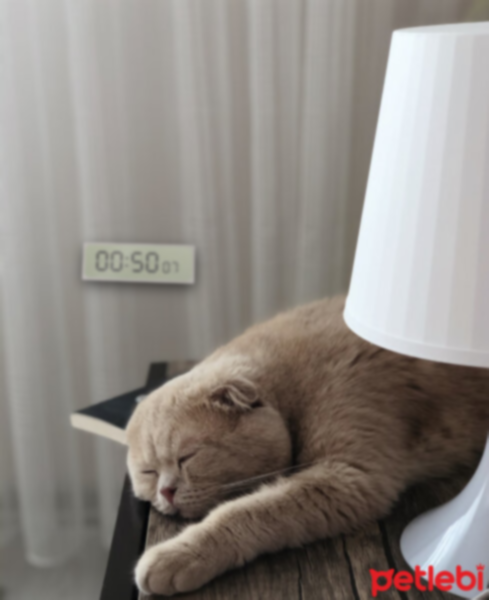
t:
0:50
